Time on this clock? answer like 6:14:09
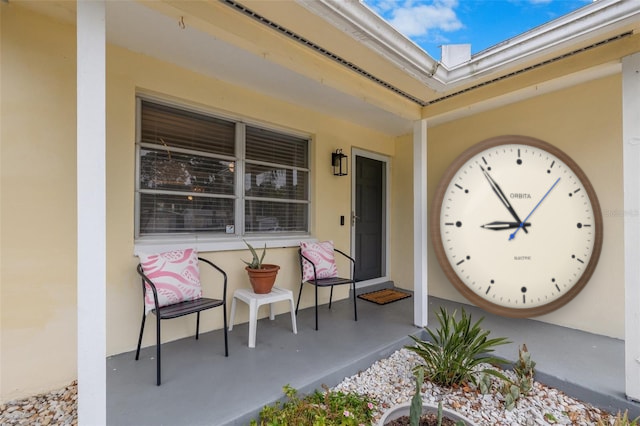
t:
8:54:07
